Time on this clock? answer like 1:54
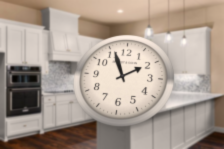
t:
1:56
